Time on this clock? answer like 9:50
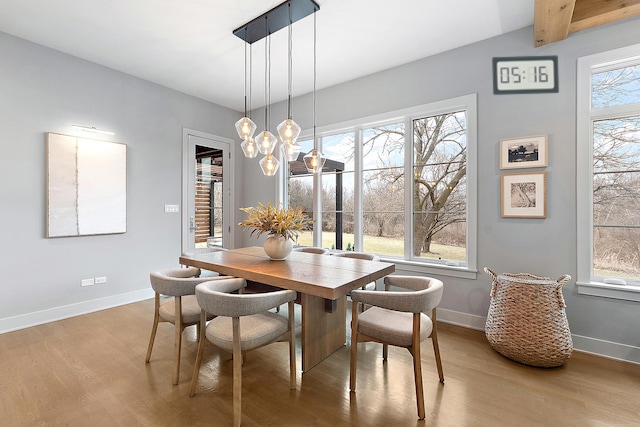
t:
5:16
